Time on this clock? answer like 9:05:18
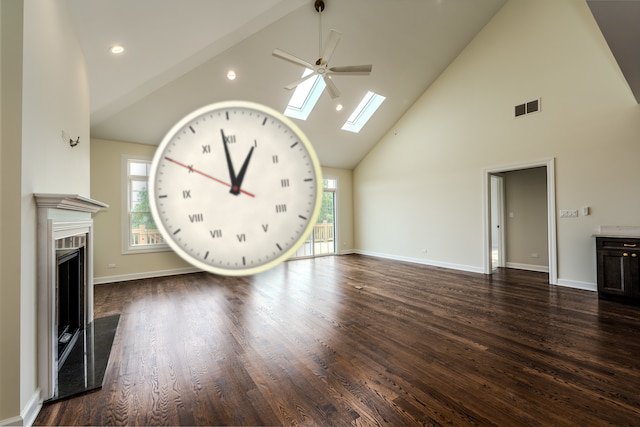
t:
12:58:50
